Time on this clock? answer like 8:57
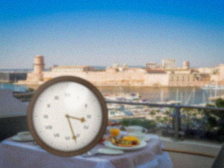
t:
3:27
